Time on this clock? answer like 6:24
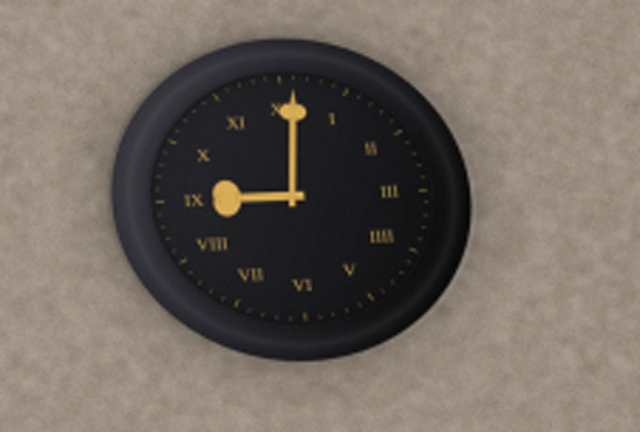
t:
9:01
